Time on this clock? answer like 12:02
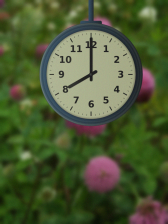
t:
8:00
